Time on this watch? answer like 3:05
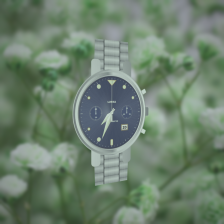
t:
7:34
